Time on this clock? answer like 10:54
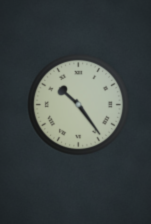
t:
10:24
